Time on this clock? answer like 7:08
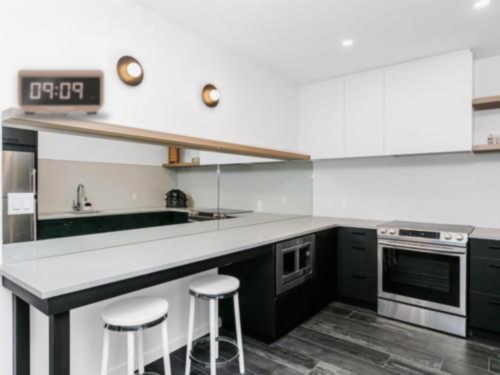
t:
9:09
